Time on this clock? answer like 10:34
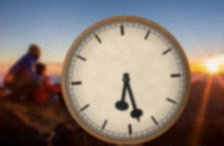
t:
6:28
